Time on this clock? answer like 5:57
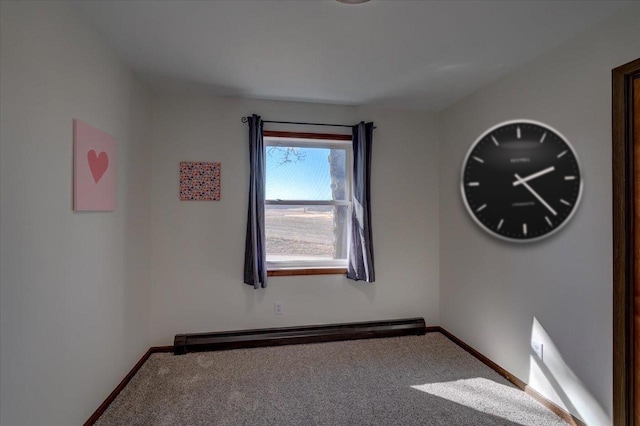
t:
2:23
